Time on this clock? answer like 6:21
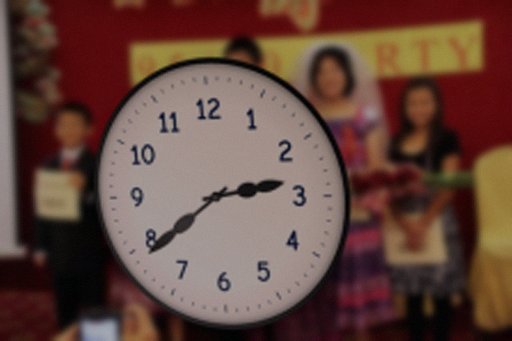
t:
2:39
